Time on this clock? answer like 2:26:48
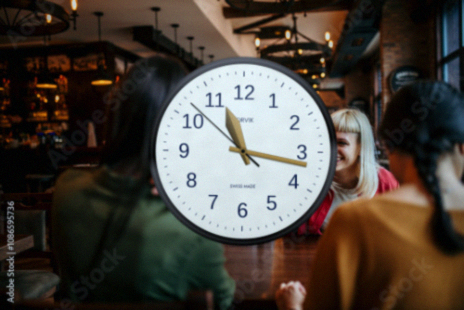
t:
11:16:52
